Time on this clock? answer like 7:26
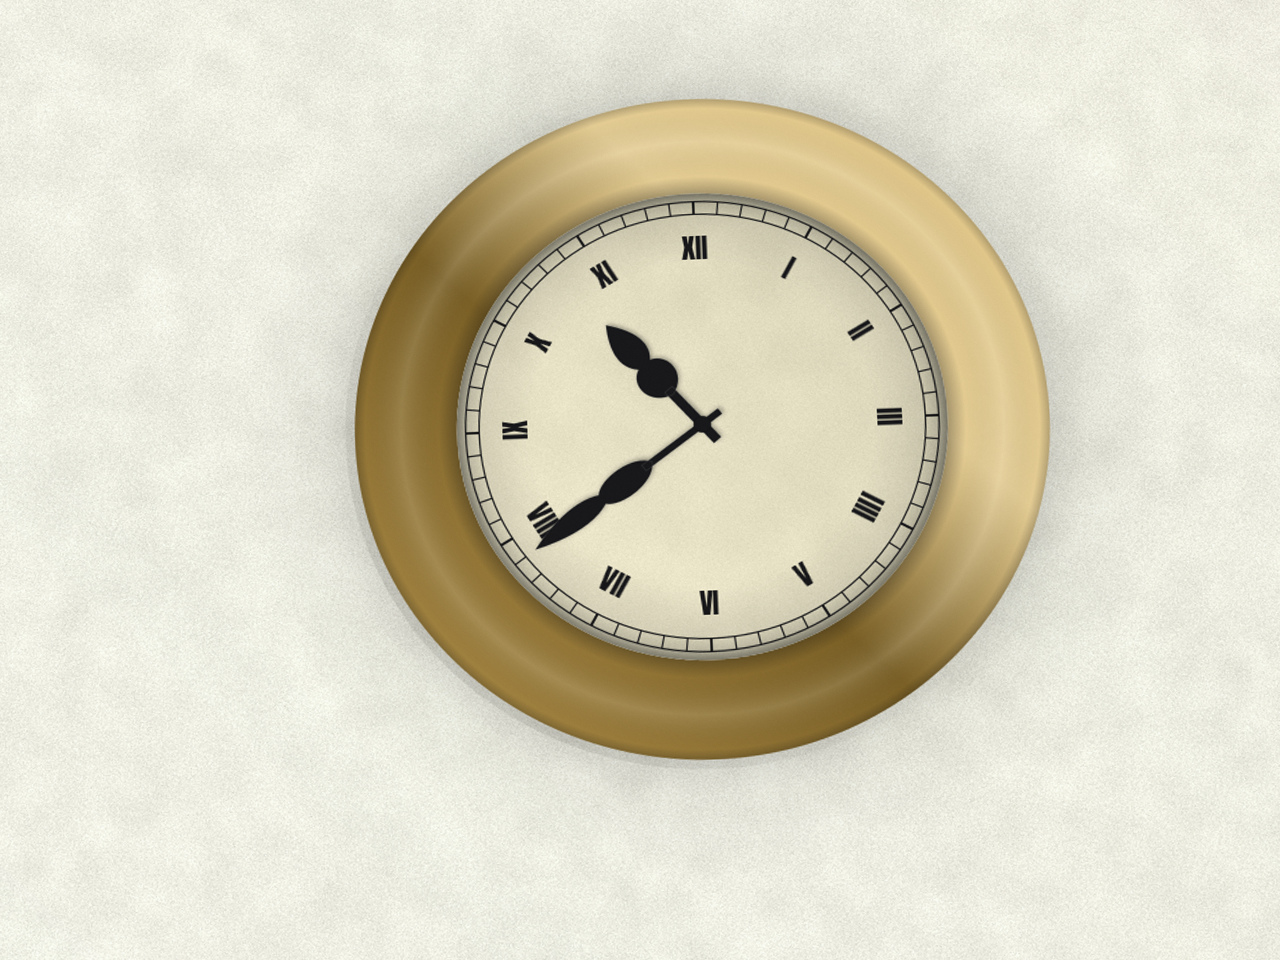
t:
10:39
